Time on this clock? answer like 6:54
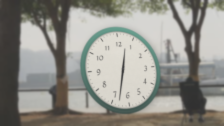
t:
12:33
